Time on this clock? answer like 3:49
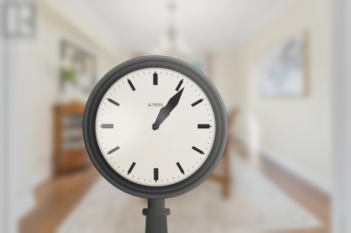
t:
1:06
